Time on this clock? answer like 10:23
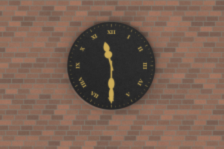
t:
11:30
